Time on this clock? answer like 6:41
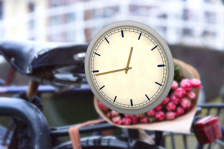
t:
12:44
